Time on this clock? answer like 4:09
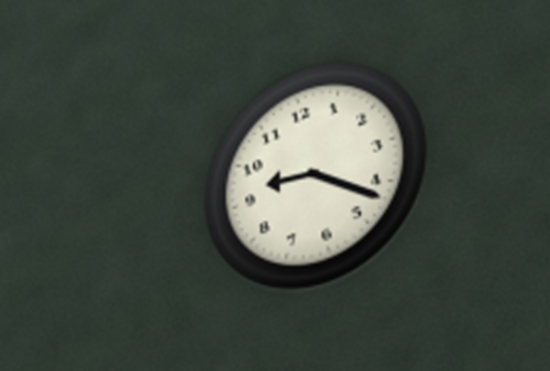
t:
9:22
